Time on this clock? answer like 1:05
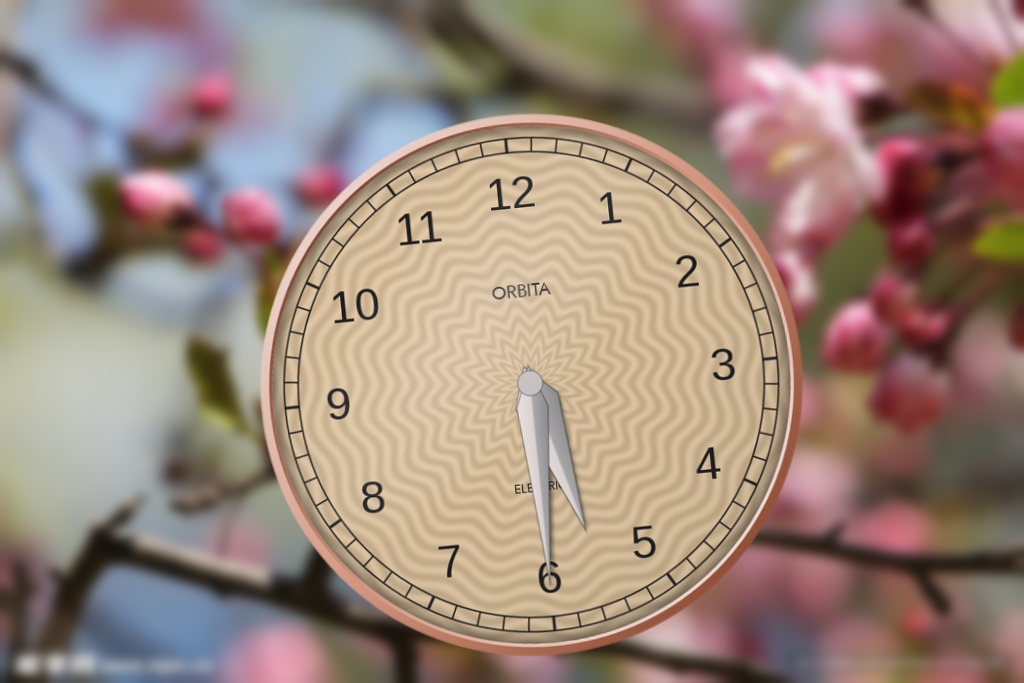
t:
5:30
